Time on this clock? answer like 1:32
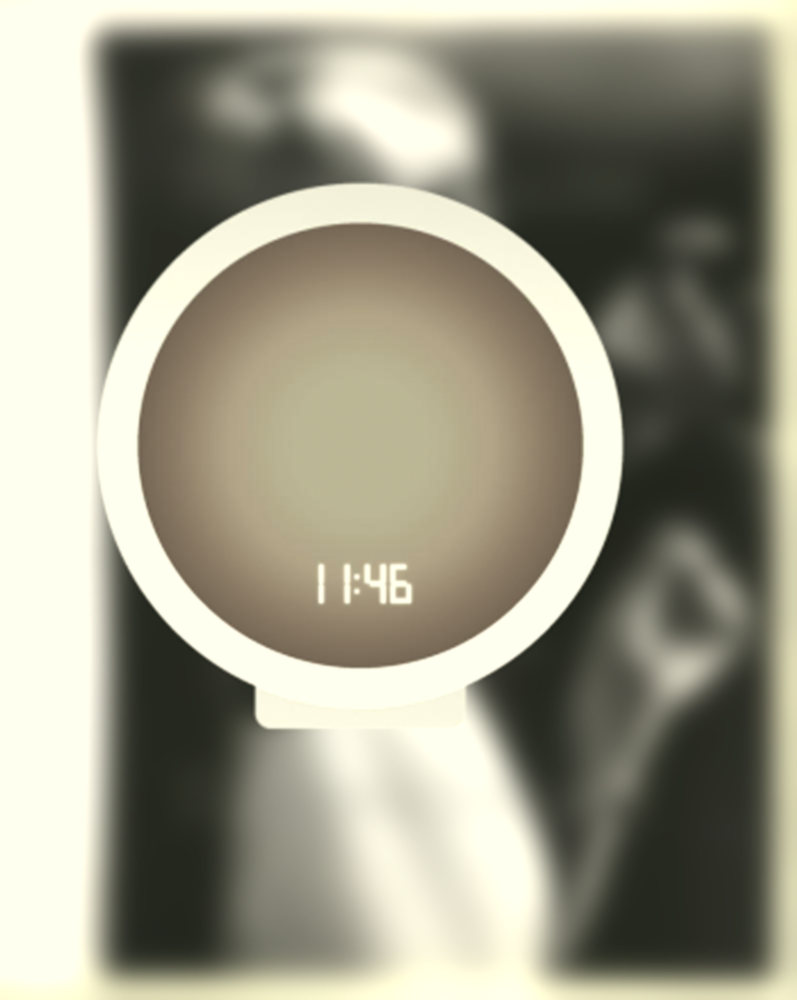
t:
11:46
